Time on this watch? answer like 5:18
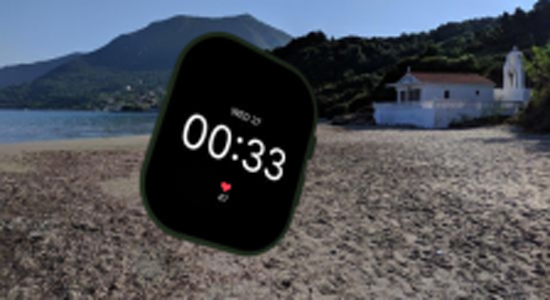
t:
0:33
